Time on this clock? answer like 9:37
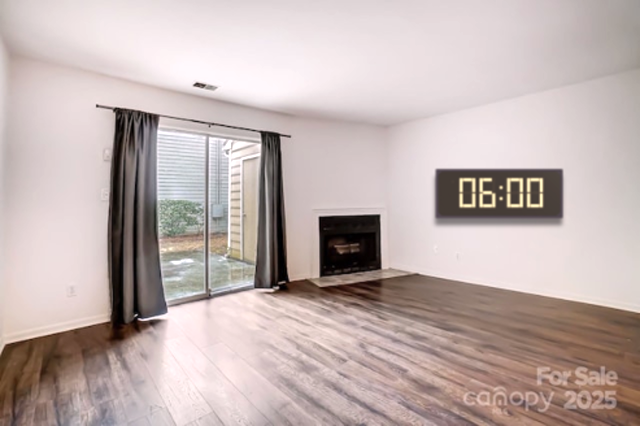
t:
6:00
